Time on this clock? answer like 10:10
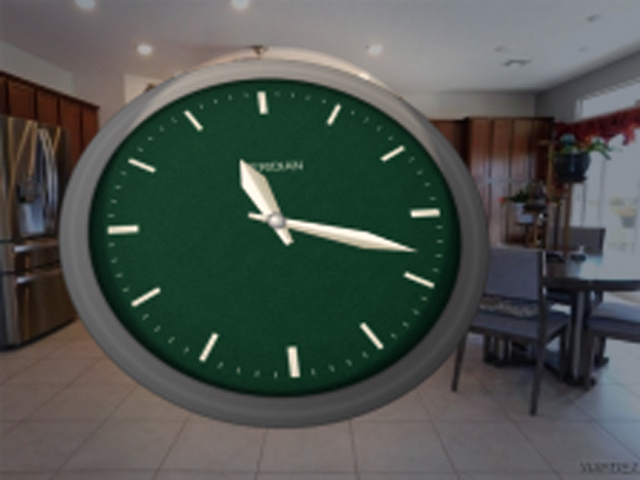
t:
11:18
